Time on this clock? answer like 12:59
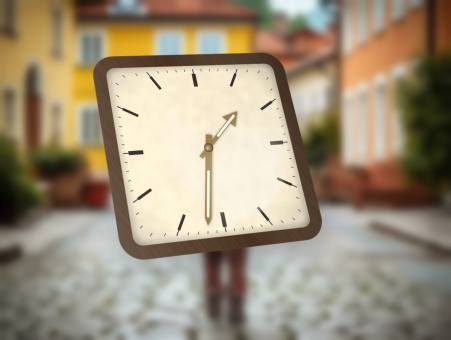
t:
1:32
